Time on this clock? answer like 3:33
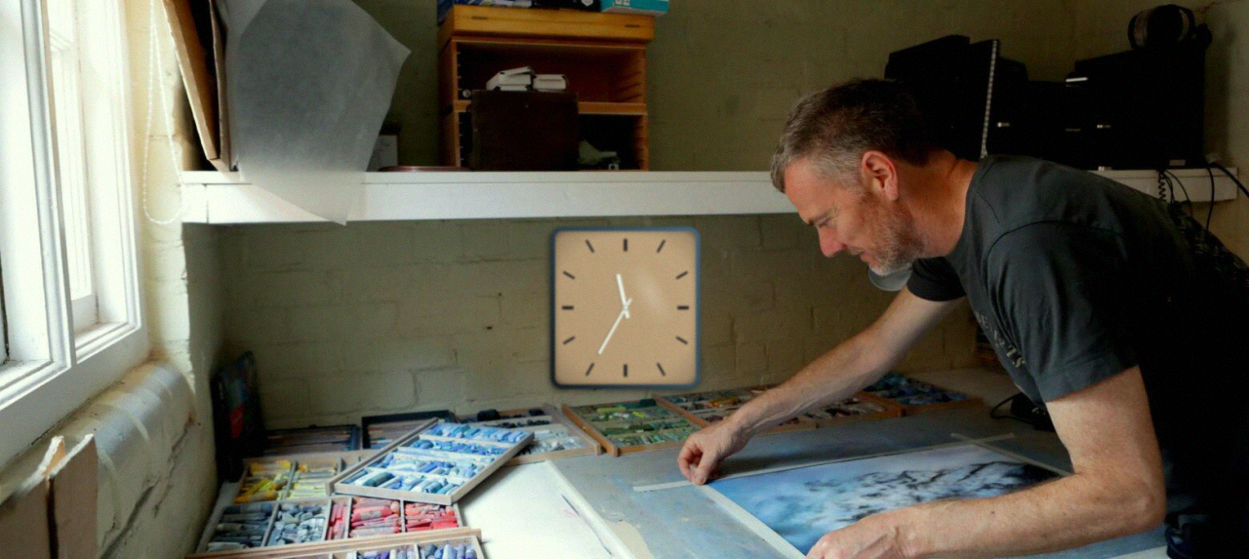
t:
11:35
